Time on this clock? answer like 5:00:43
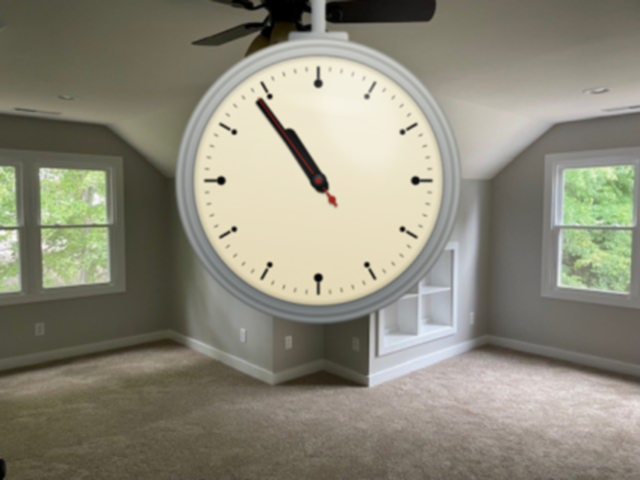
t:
10:53:54
